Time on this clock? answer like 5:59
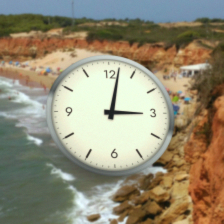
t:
3:02
